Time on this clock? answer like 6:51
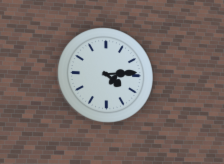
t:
4:14
